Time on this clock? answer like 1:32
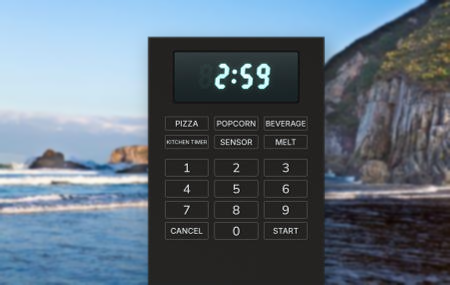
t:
2:59
